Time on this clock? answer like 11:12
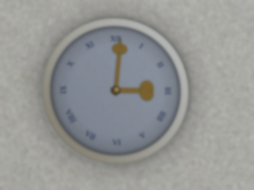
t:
3:01
